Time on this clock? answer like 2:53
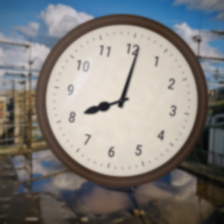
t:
8:01
